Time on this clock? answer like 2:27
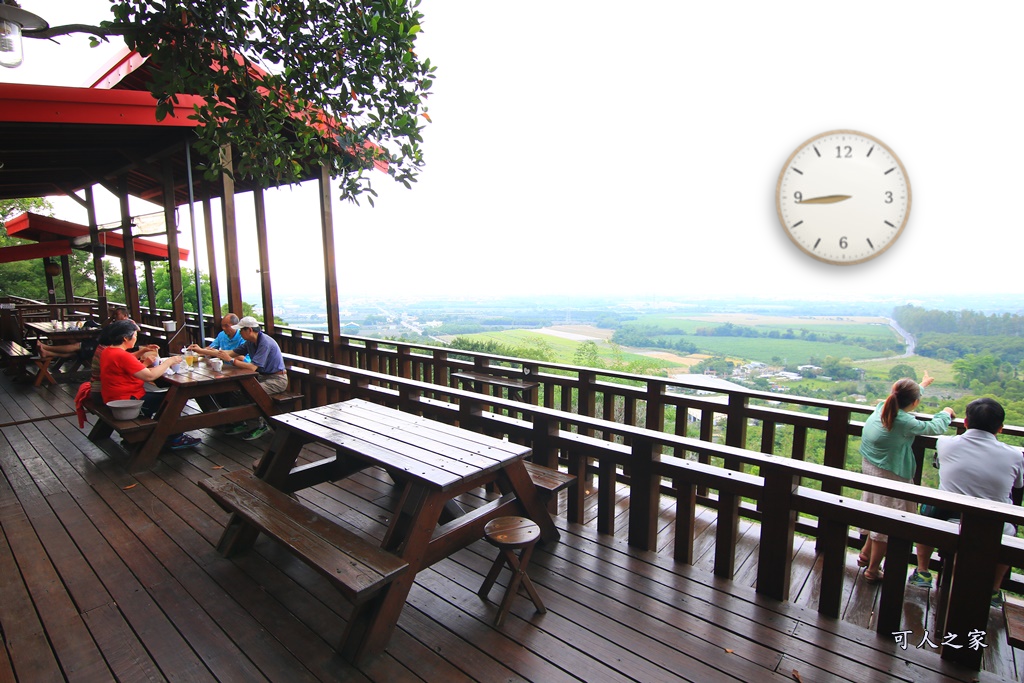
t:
8:44
